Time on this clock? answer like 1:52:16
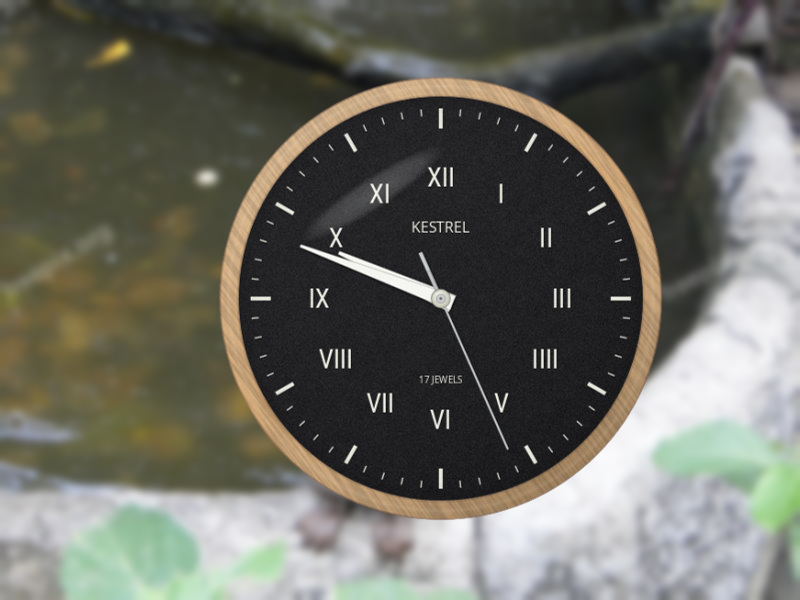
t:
9:48:26
